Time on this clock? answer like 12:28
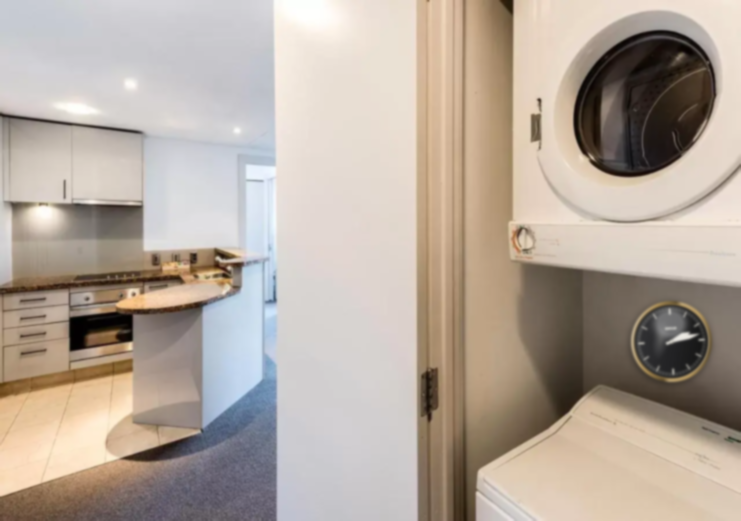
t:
2:13
